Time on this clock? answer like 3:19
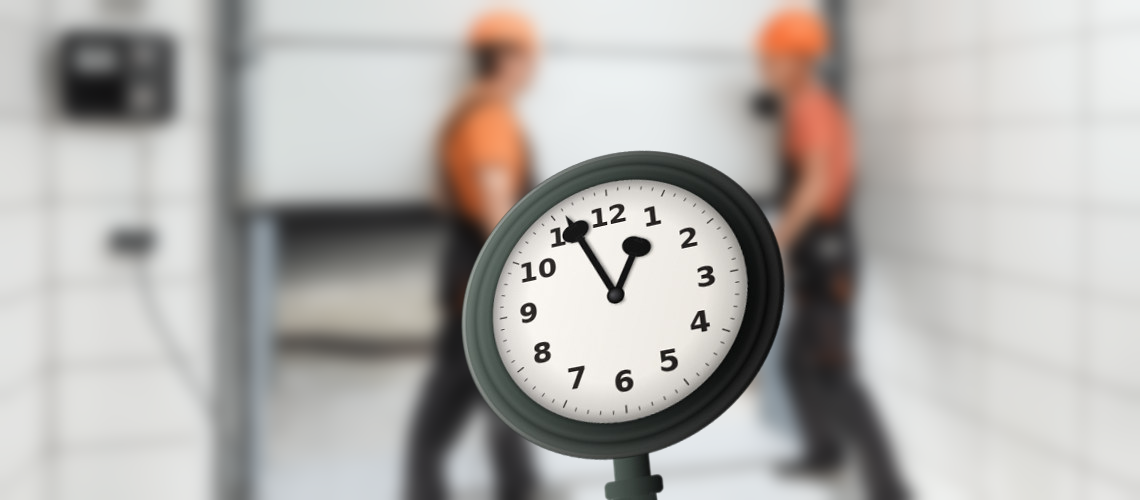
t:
12:56
